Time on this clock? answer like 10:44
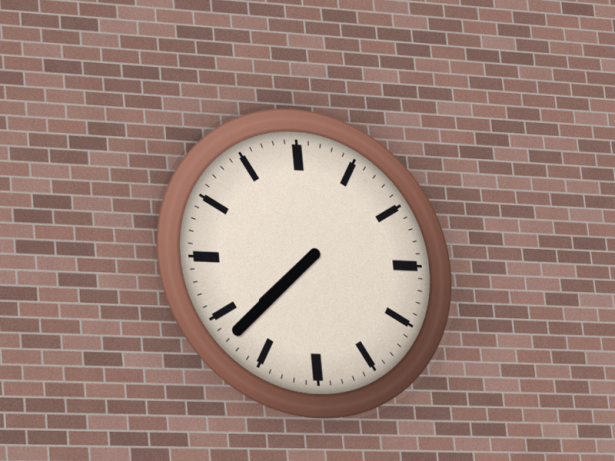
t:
7:38
